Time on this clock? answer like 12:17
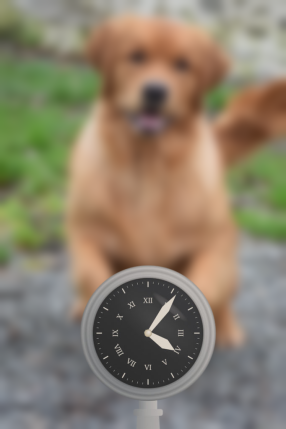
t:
4:06
